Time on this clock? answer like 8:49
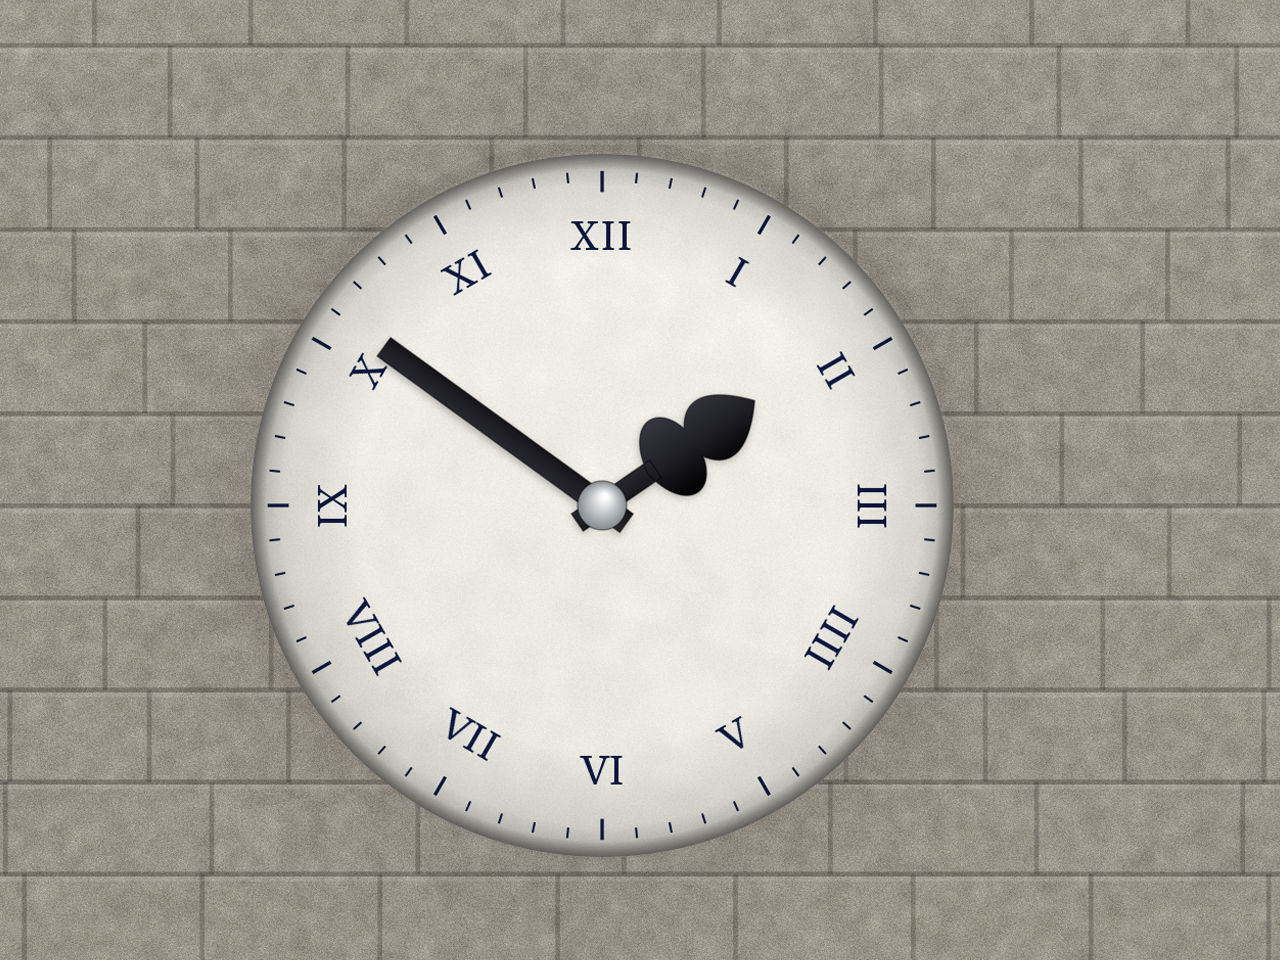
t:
1:51
